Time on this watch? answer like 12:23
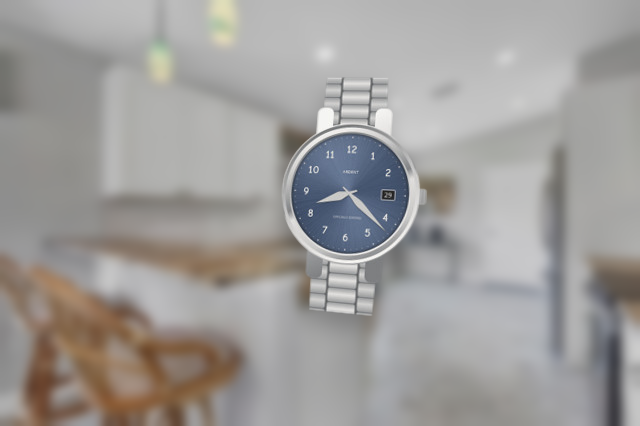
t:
8:22
